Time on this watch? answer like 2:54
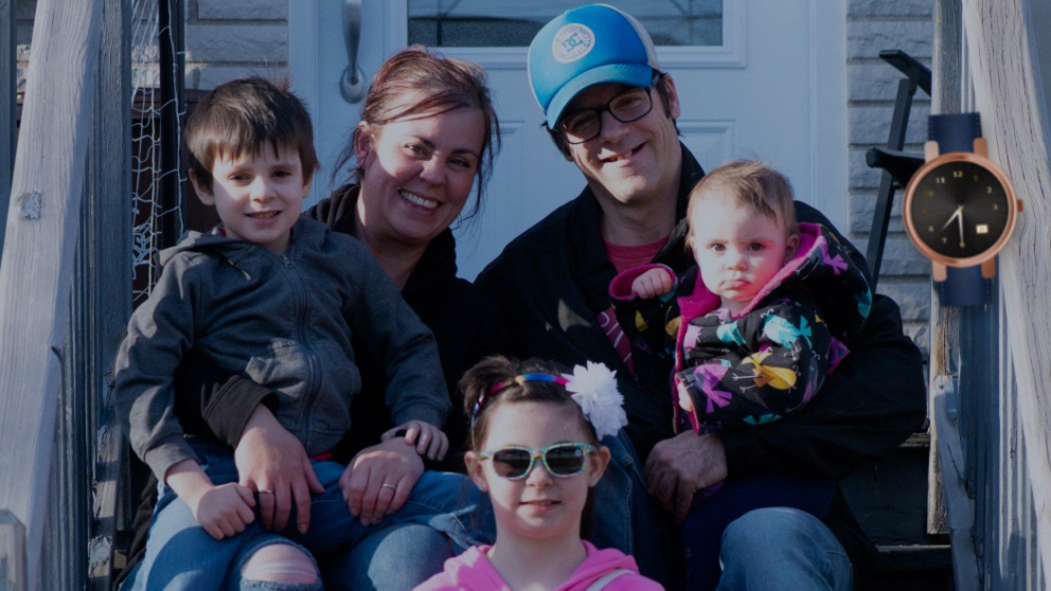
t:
7:30
